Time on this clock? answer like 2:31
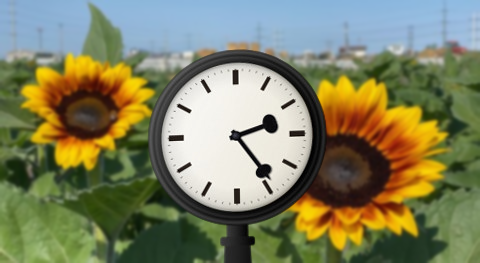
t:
2:24
